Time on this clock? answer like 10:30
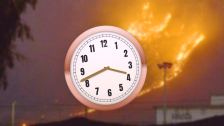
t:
3:42
